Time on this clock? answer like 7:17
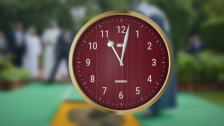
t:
11:02
